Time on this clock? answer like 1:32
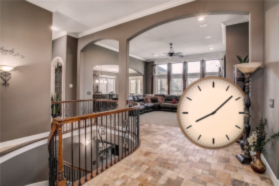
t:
8:08
